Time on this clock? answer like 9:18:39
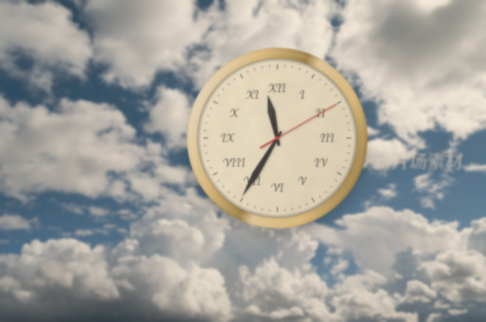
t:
11:35:10
